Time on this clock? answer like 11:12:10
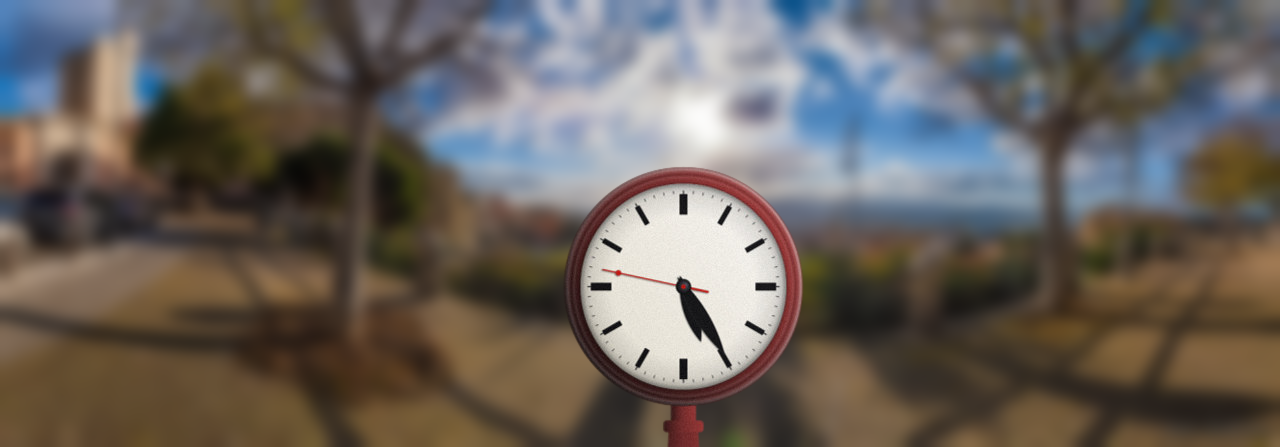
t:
5:24:47
